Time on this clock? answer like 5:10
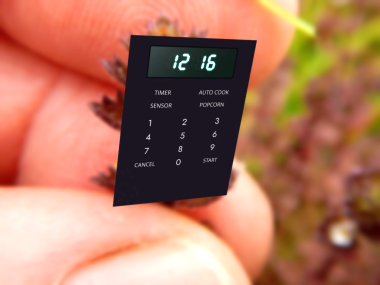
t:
12:16
